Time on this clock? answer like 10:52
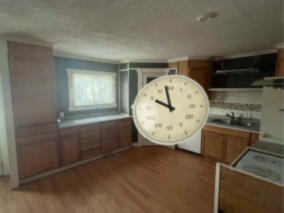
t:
9:58
